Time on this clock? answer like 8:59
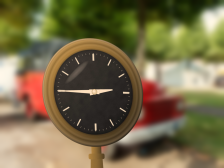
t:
2:45
